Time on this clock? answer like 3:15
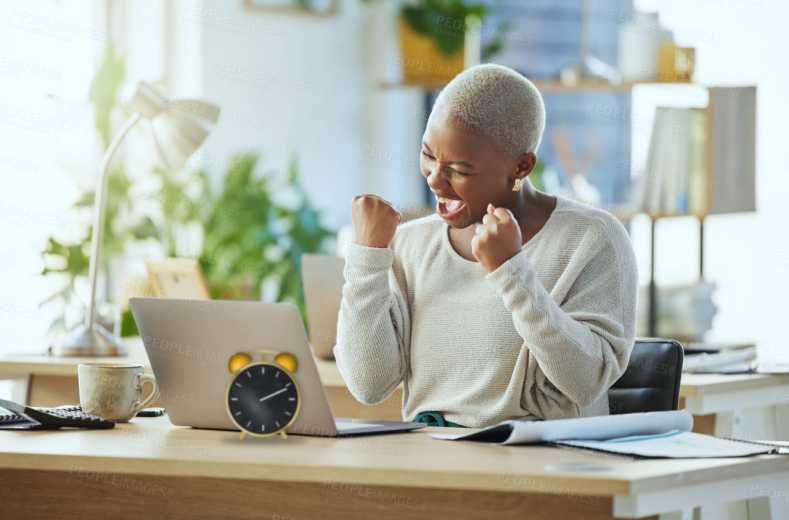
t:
2:11
